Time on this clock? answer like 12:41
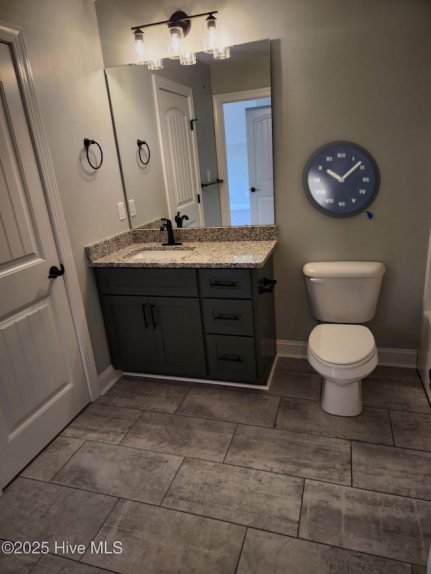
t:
10:08
